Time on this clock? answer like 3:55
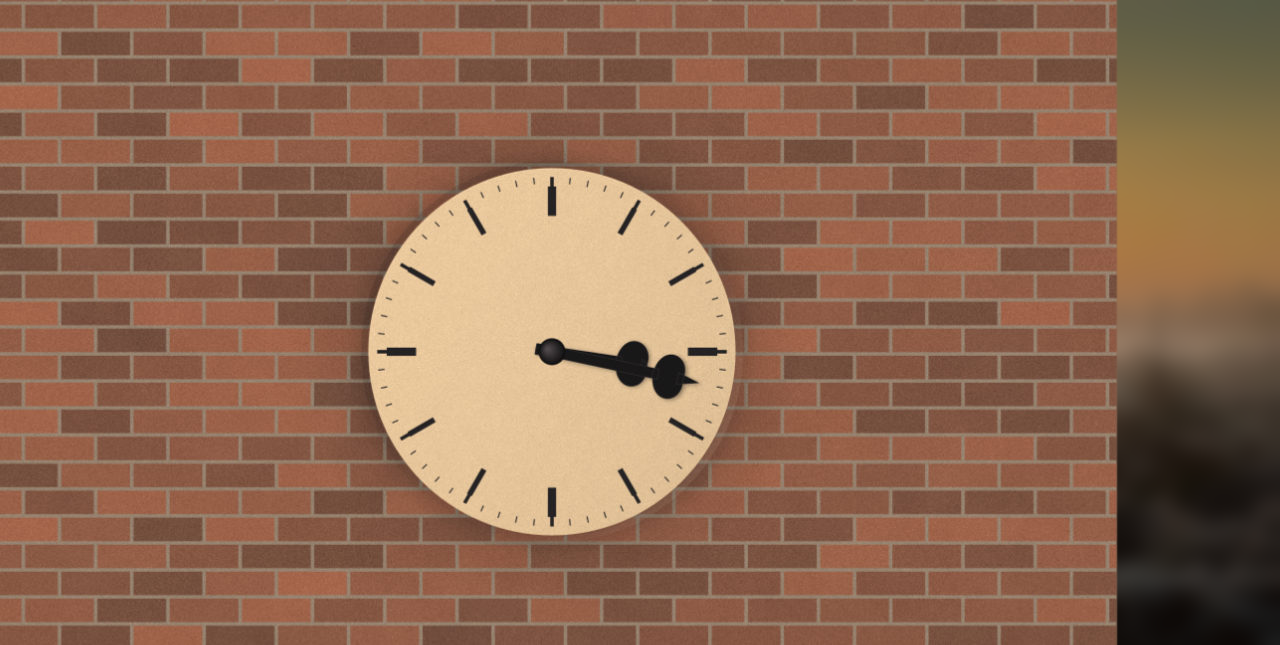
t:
3:17
